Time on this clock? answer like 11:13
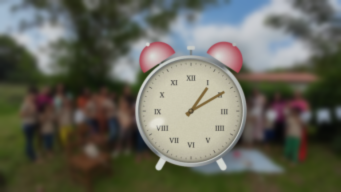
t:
1:10
